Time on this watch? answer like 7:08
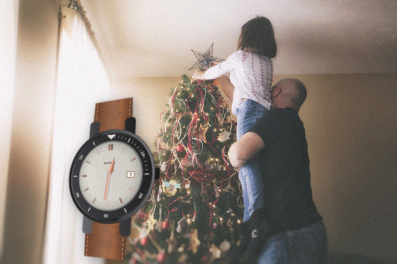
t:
12:31
